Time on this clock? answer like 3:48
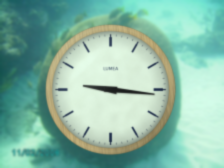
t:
9:16
